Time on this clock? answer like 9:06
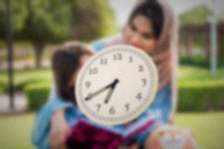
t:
6:40
